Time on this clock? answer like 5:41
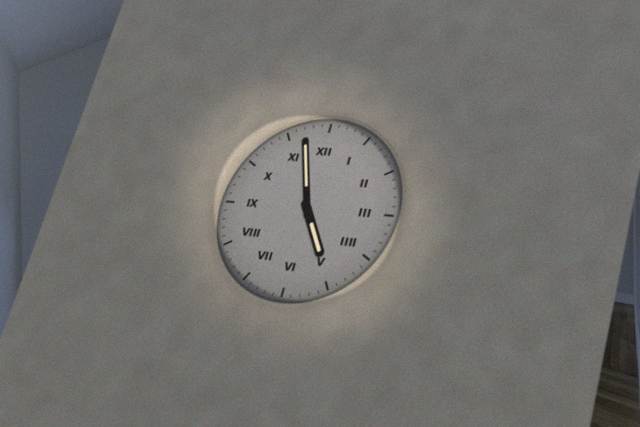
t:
4:57
